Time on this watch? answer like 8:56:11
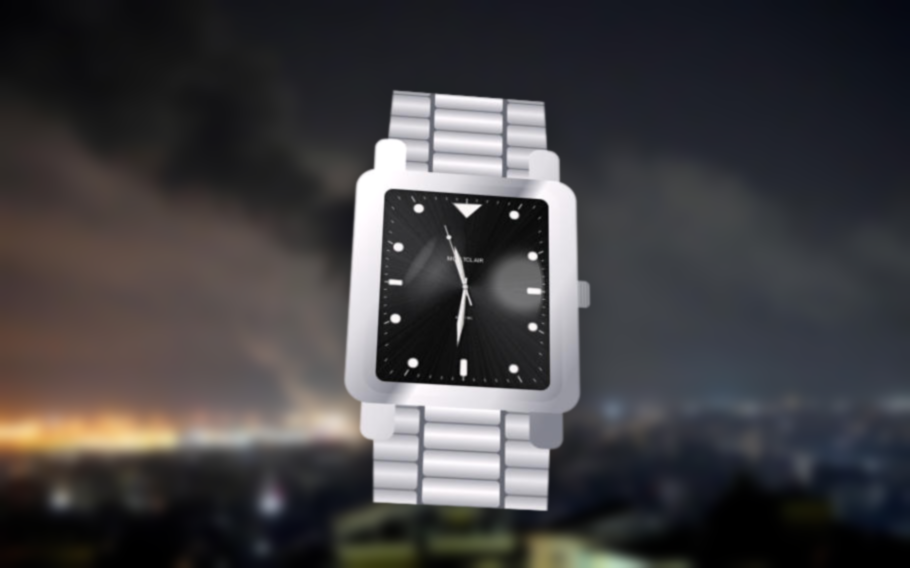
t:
11:30:57
